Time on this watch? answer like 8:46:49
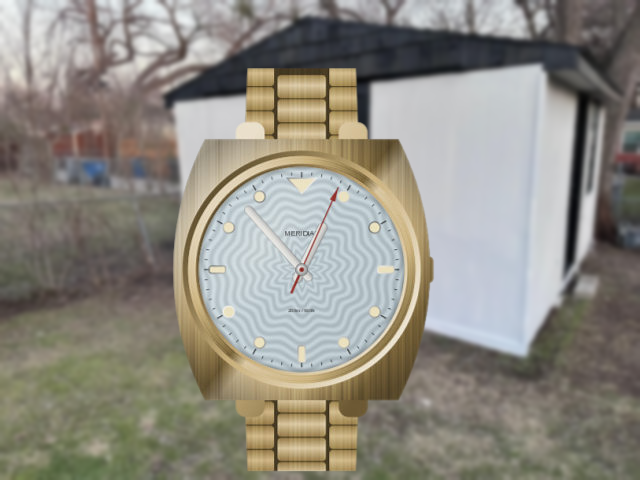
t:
12:53:04
